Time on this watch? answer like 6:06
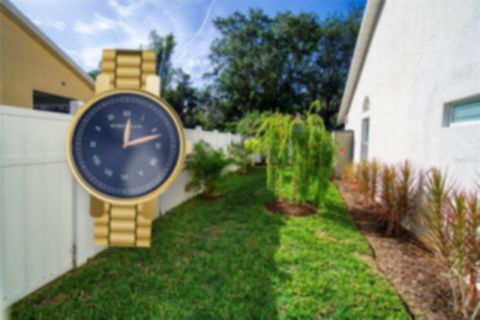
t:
12:12
